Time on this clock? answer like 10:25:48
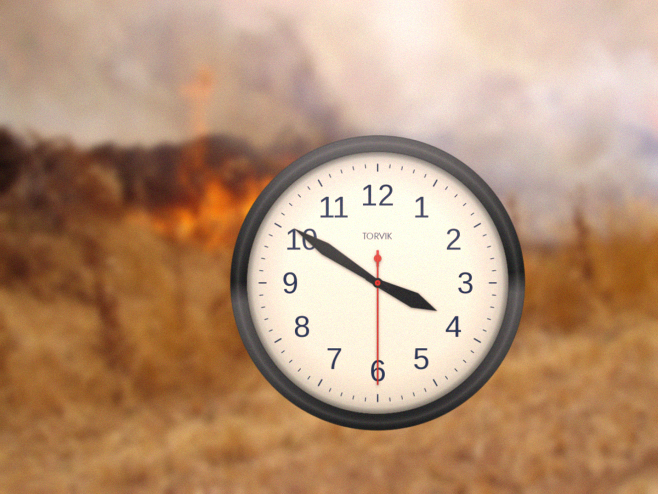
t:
3:50:30
